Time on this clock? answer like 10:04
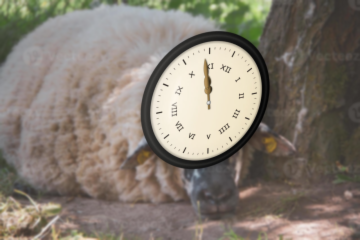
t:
10:54
